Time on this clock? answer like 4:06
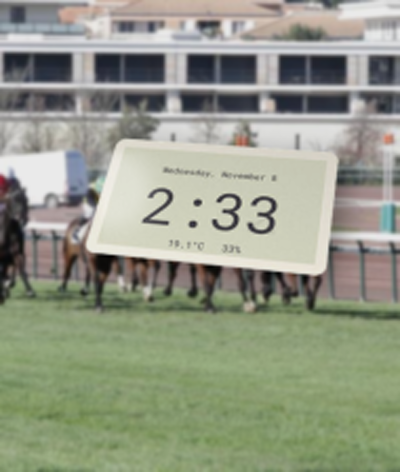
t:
2:33
